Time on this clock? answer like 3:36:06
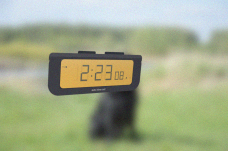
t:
2:23:08
